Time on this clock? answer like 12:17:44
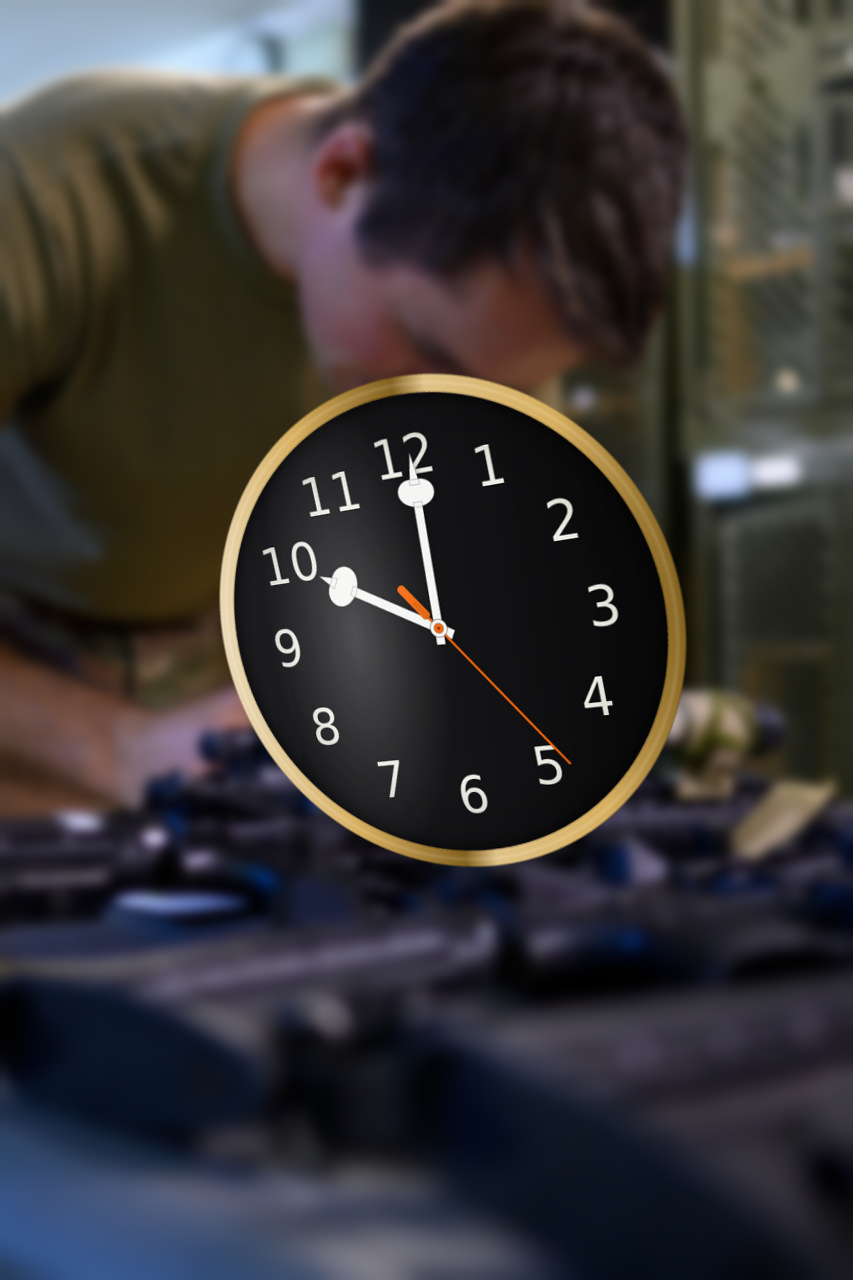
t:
10:00:24
